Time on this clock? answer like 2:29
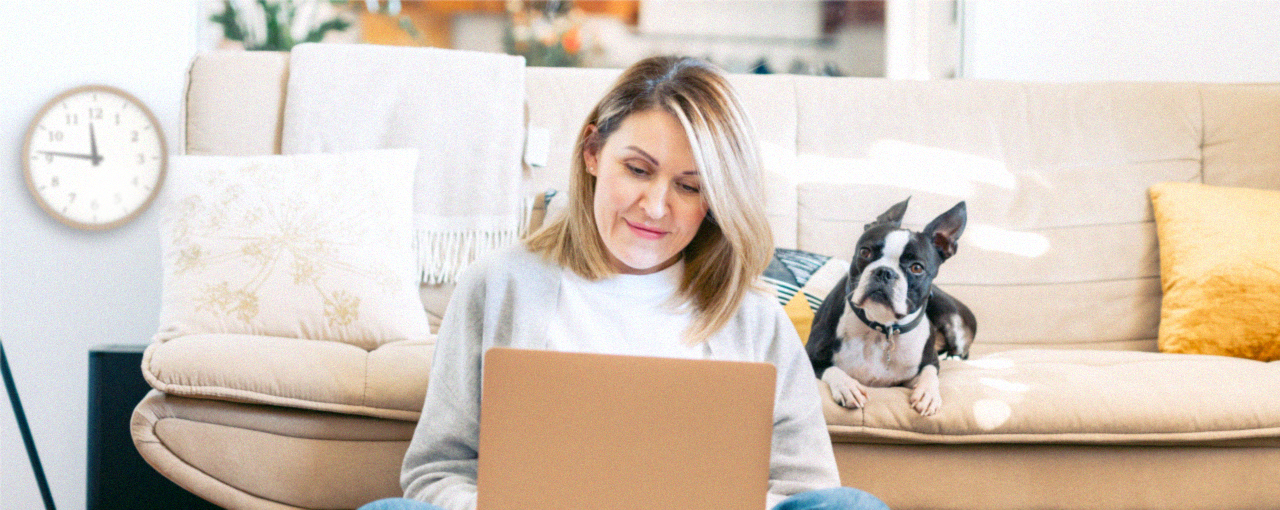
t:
11:46
